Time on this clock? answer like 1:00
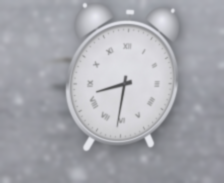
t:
8:31
